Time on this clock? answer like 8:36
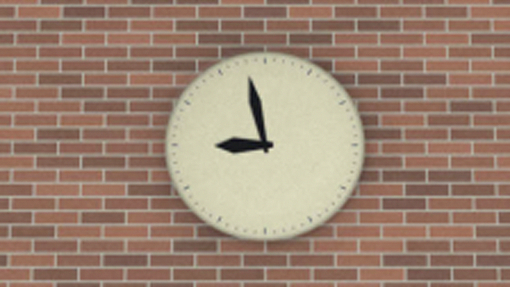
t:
8:58
